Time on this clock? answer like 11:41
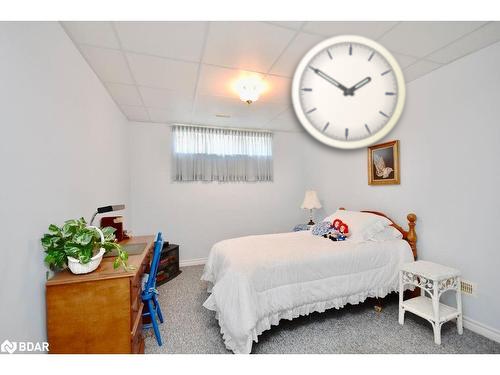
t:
1:50
